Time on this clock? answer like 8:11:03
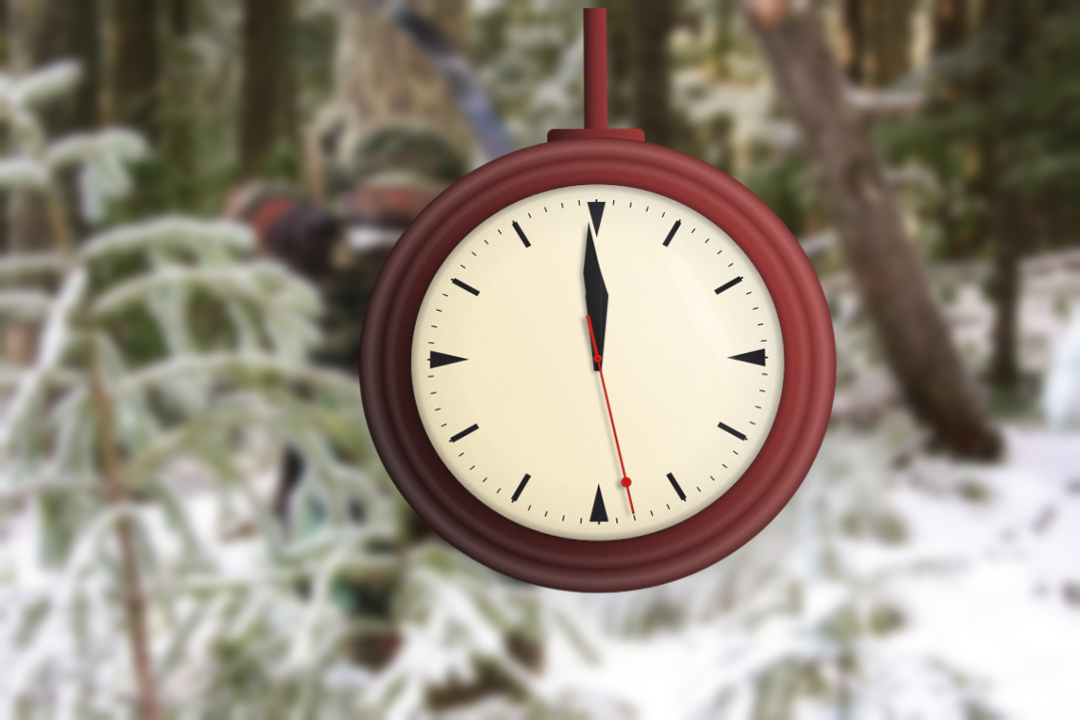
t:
11:59:28
